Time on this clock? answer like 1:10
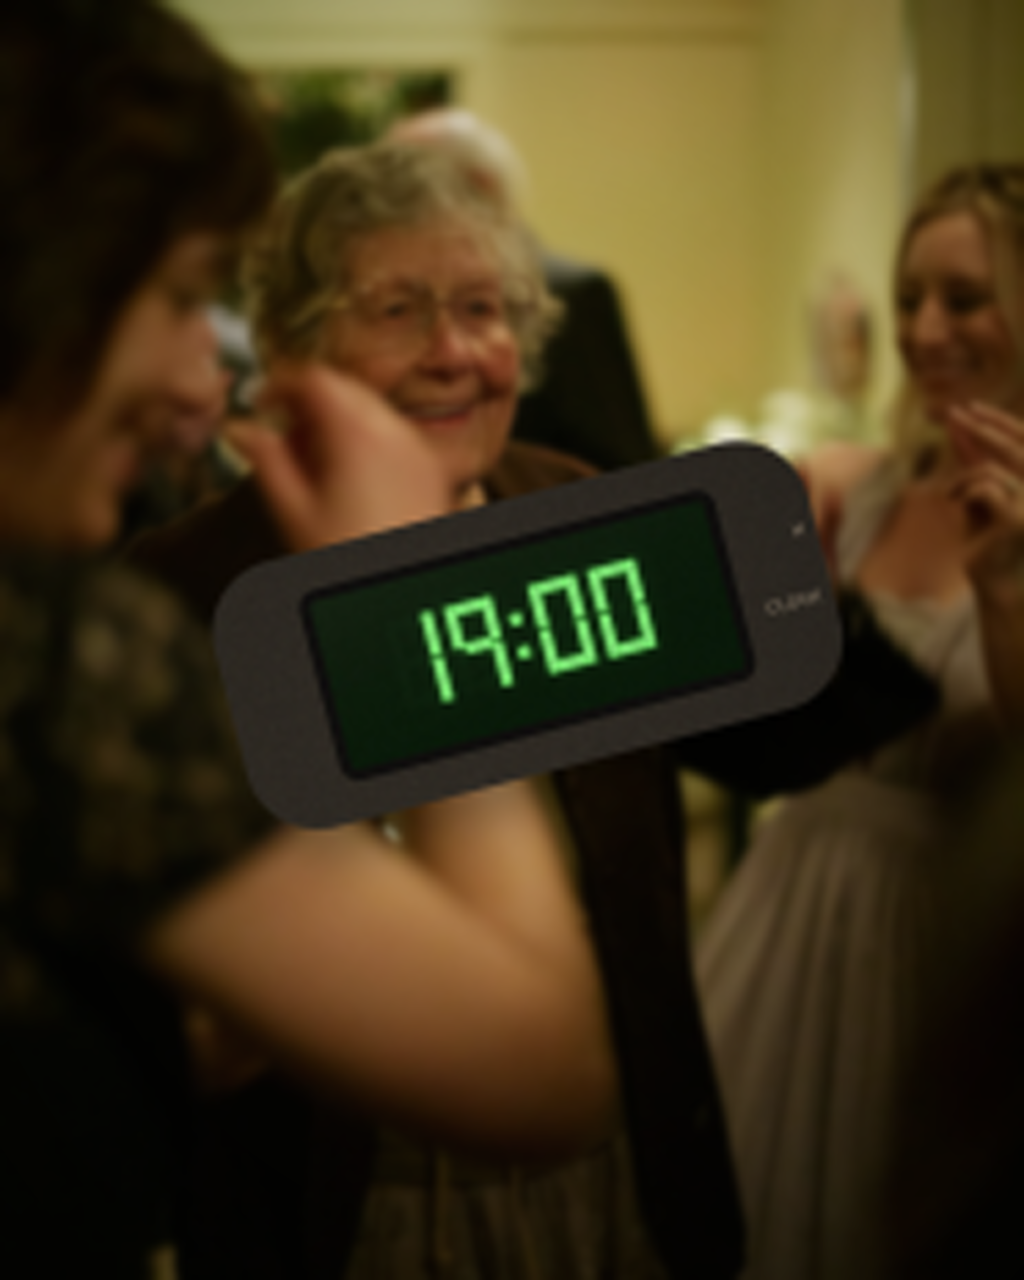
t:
19:00
